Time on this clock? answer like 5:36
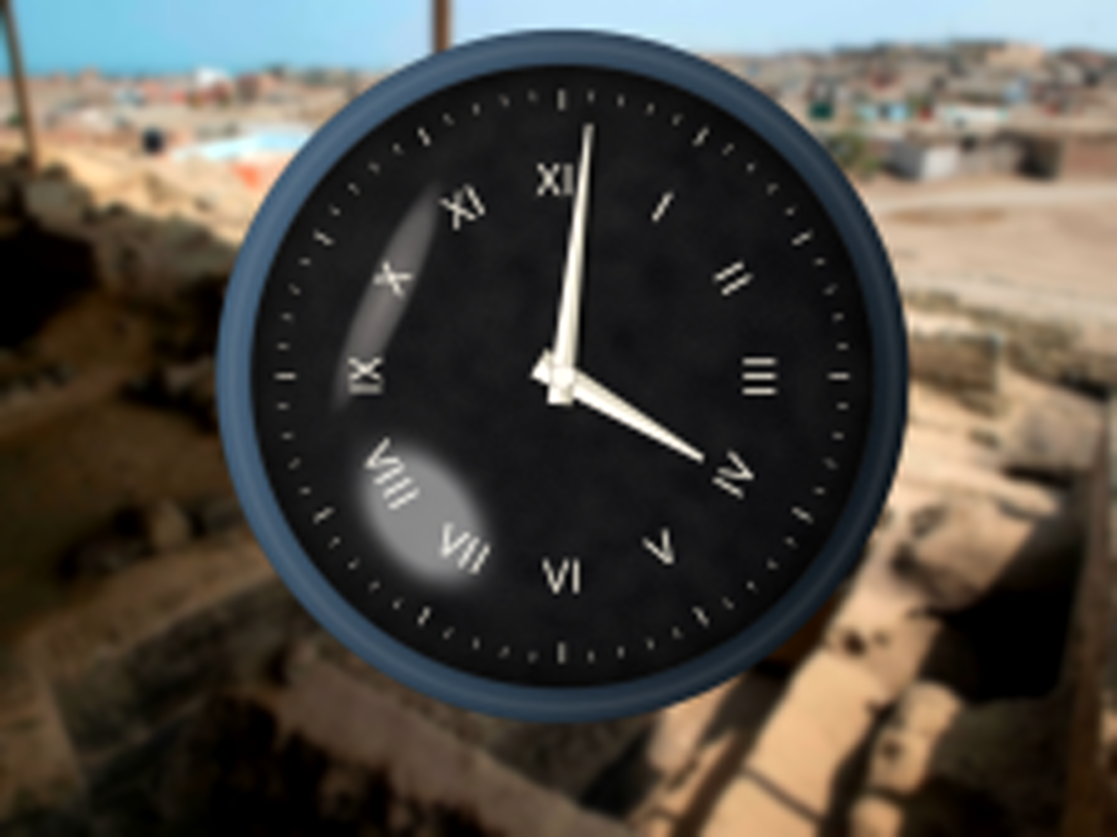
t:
4:01
